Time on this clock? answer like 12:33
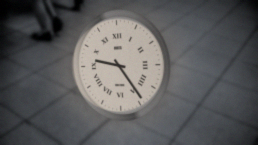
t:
9:24
